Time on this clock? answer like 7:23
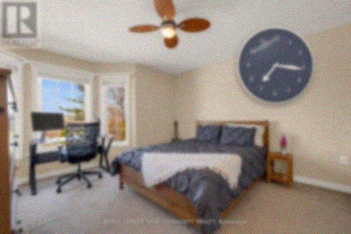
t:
7:16
